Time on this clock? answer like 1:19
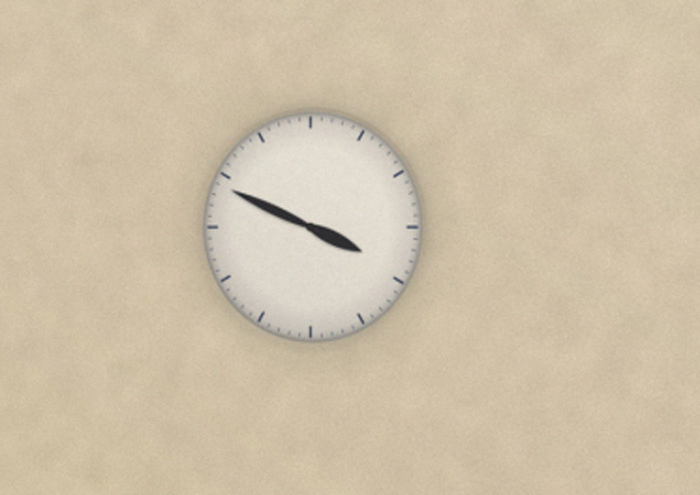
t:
3:49
